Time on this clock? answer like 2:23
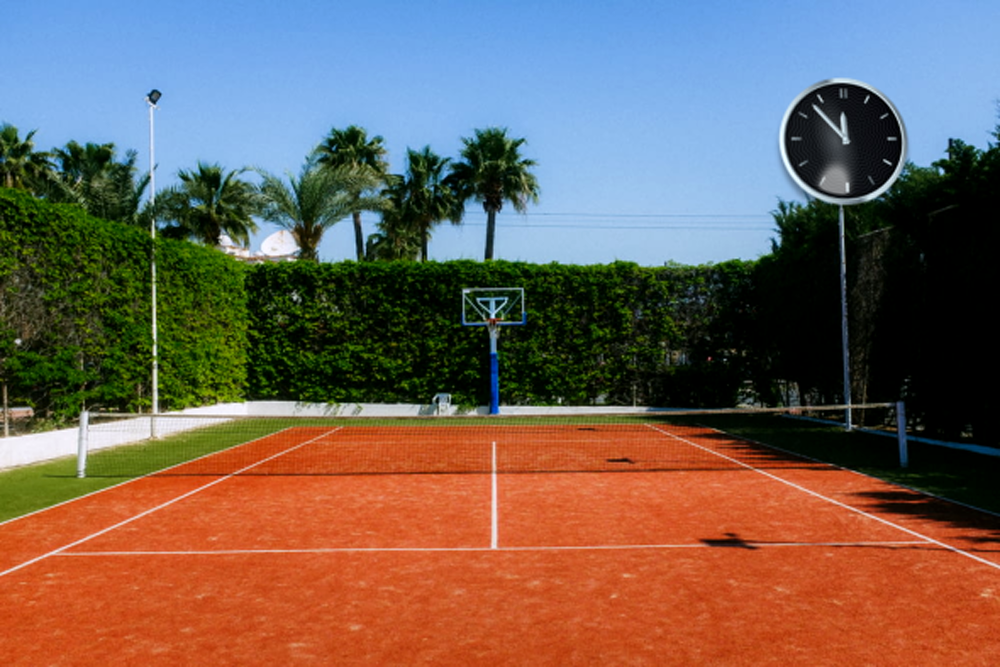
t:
11:53
